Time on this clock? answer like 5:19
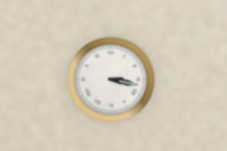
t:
3:17
